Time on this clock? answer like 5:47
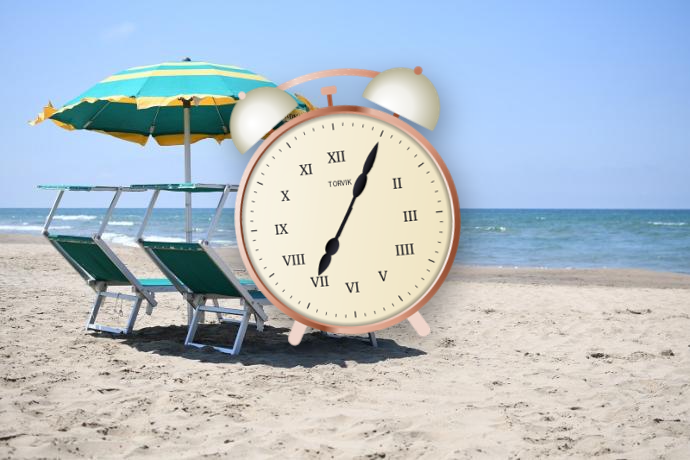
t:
7:05
